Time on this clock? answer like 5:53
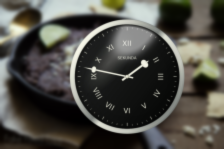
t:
1:47
